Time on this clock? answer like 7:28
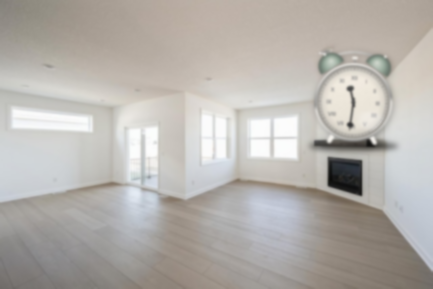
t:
11:31
